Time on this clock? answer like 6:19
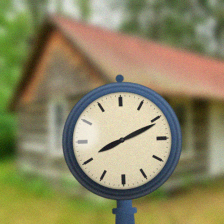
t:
8:11
